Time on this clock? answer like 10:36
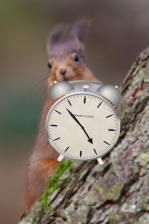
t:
4:53
